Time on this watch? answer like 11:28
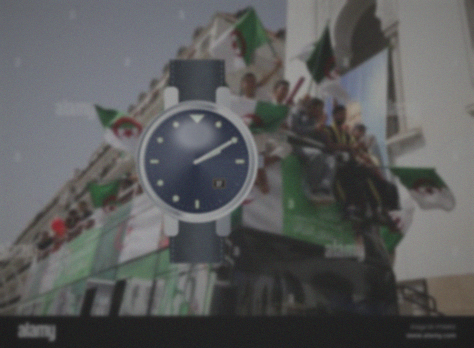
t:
2:10
